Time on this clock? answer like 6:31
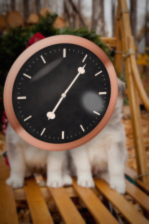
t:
7:06
